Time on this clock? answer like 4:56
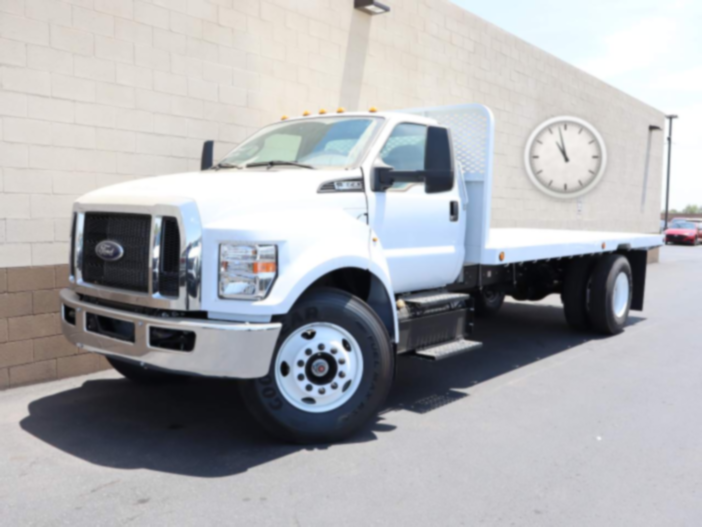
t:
10:58
